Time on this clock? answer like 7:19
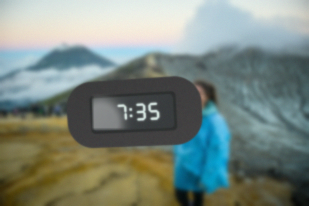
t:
7:35
